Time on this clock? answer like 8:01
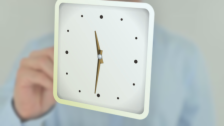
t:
11:31
